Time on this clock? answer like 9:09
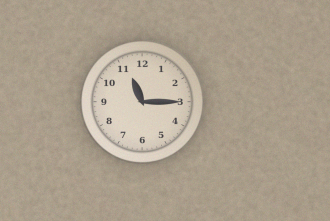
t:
11:15
